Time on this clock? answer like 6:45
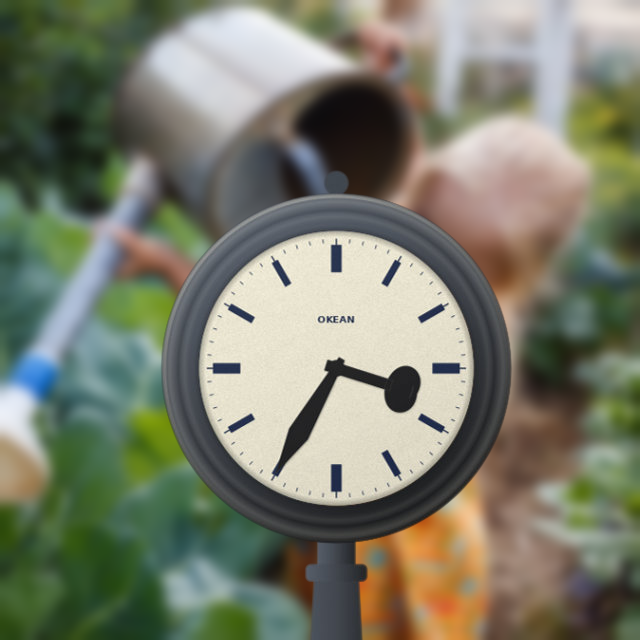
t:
3:35
